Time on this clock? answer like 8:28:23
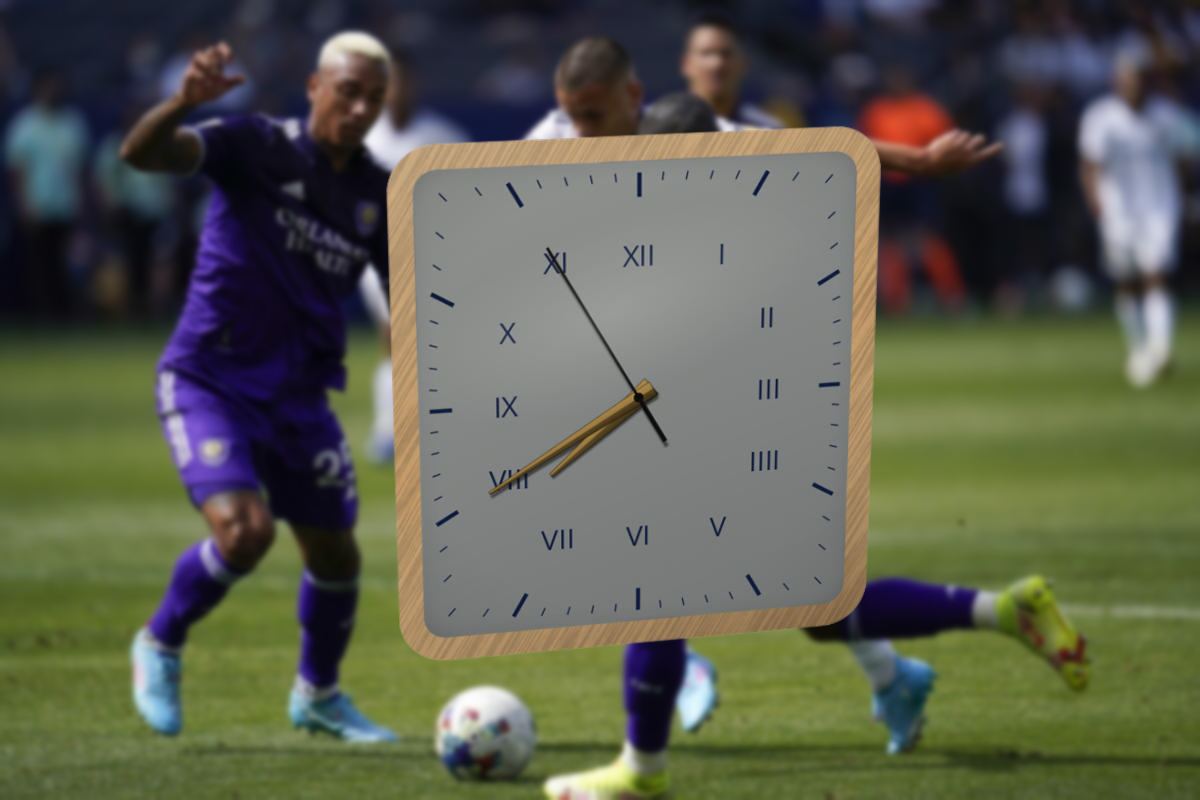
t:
7:39:55
